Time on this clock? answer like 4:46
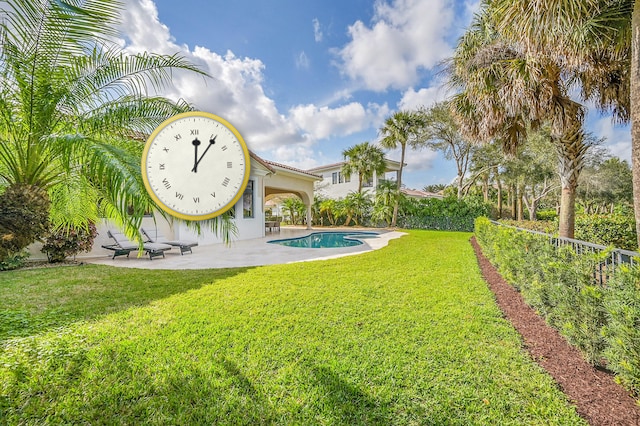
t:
12:06
